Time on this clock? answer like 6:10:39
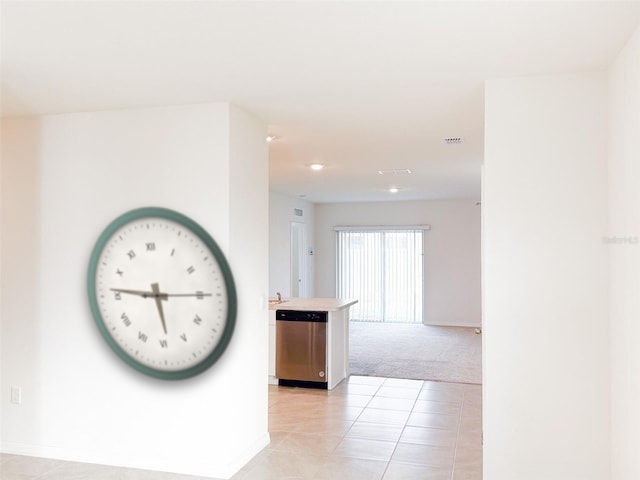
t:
5:46:15
